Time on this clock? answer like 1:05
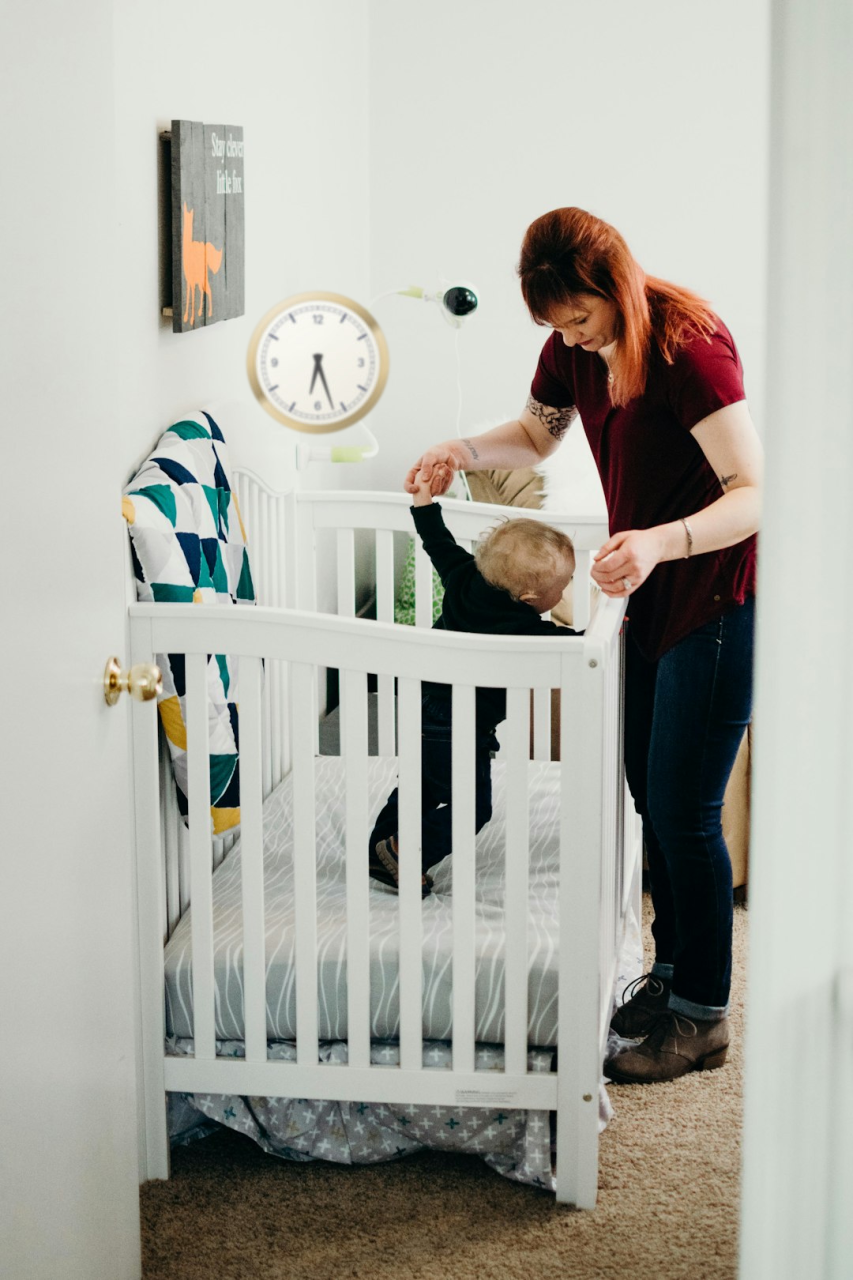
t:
6:27
